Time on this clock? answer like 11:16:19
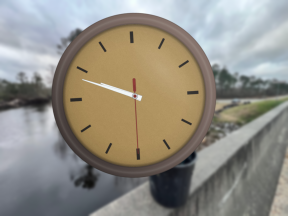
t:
9:48:30
